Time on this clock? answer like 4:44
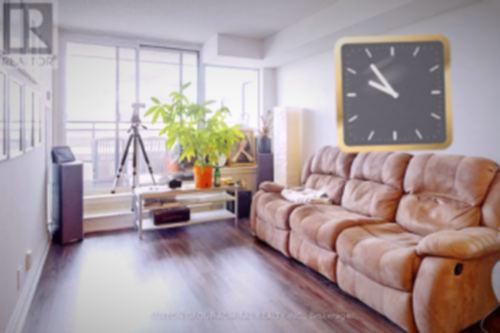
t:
9:54
